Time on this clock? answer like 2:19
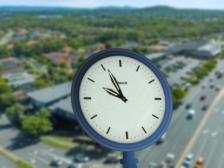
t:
9:56
